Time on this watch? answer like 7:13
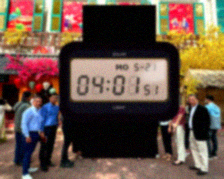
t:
4:01
